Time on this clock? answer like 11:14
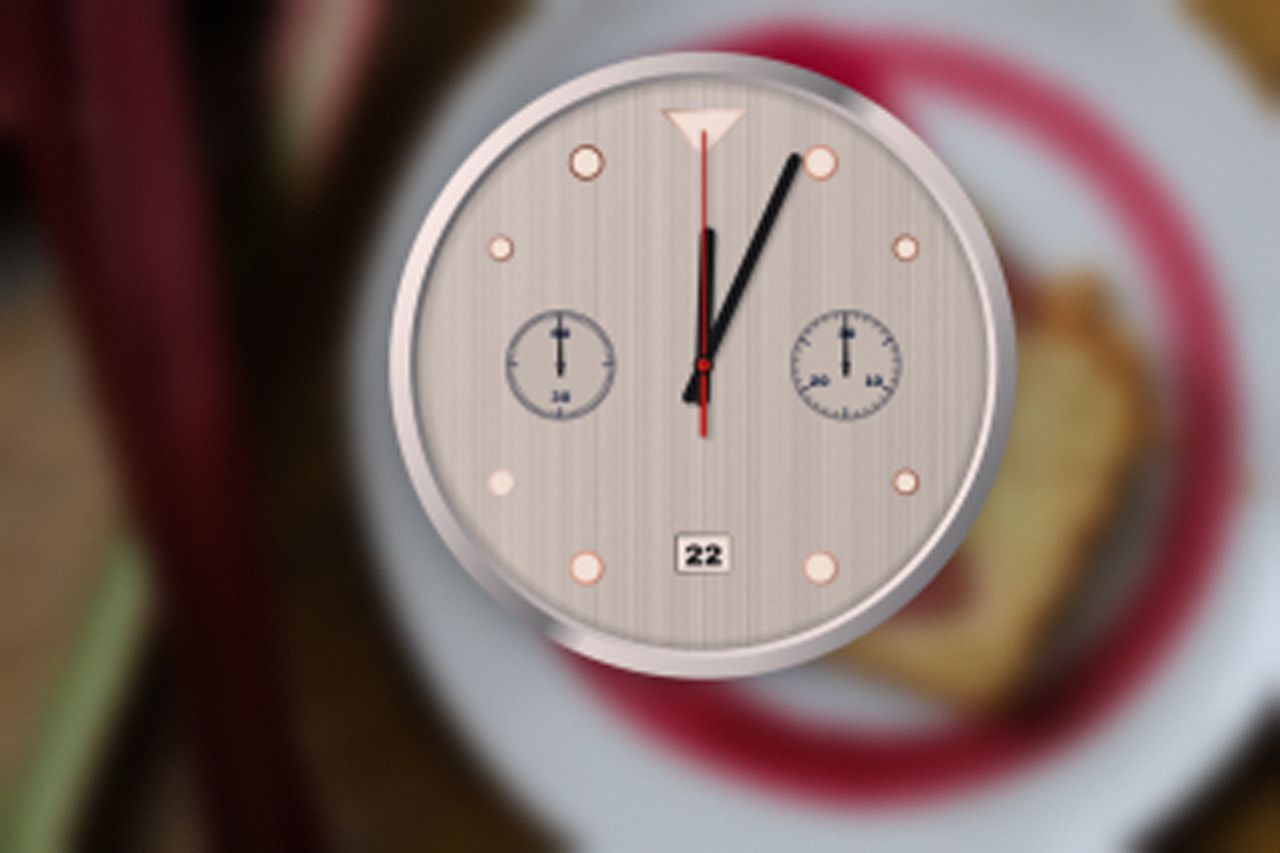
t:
12:04
